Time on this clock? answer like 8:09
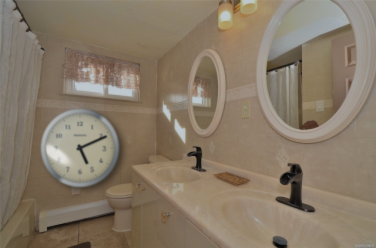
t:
5:11
